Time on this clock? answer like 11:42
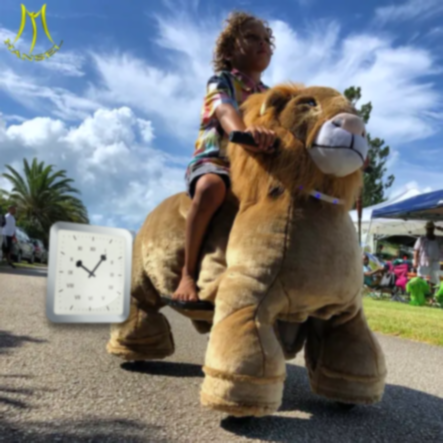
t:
10:06
